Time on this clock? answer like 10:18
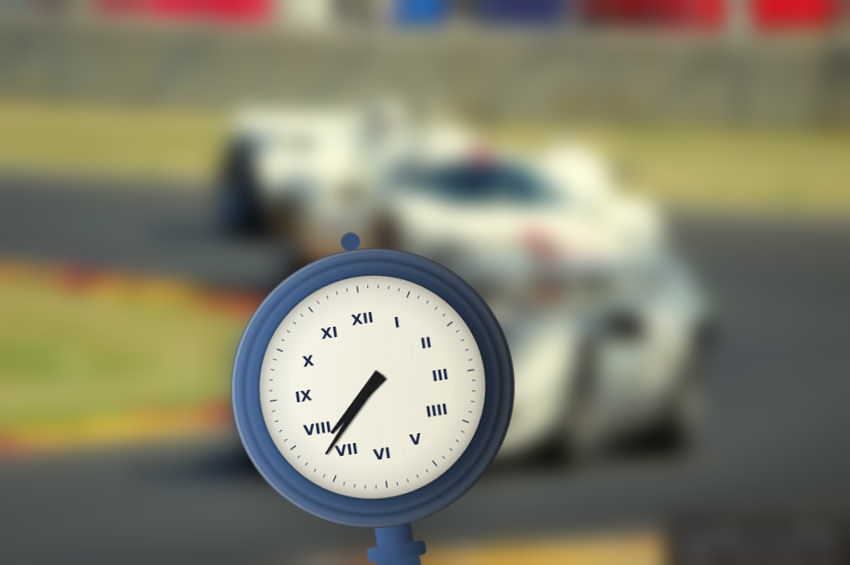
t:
7:37
